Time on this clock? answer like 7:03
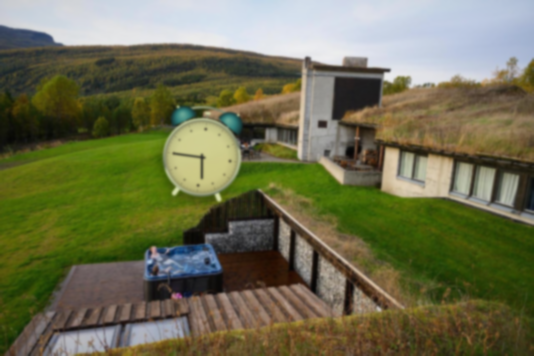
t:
5:45
